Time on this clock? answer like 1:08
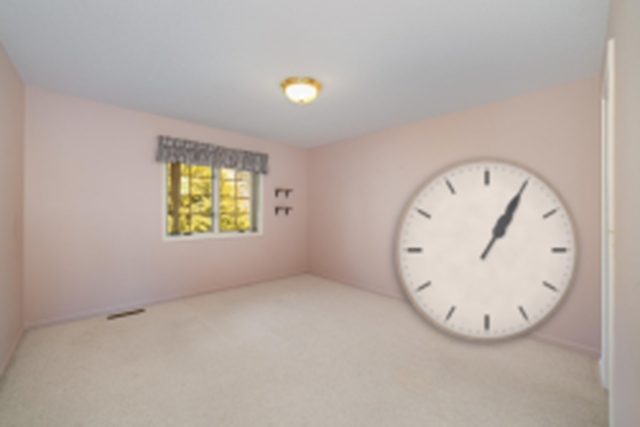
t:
1:05
